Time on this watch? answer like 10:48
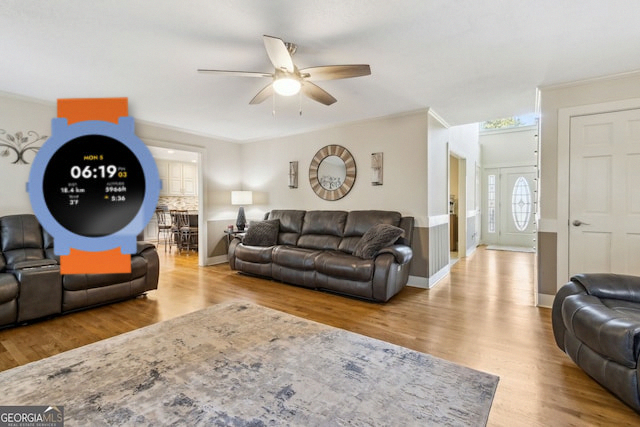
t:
6:19
